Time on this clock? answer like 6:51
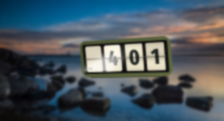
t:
4:01
